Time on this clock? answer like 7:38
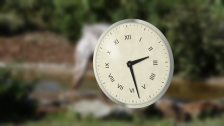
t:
2:28
